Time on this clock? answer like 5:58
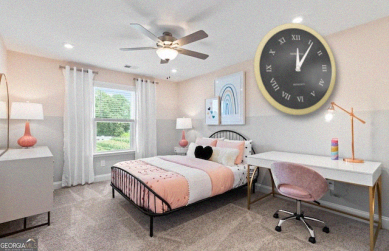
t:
12:06
